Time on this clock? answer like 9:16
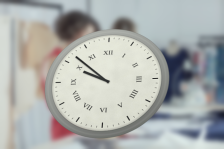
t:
9:52
